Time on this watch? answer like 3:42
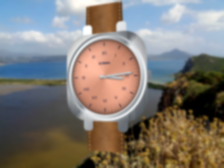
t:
3:14
